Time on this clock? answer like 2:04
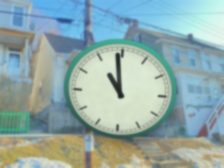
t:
10:59
